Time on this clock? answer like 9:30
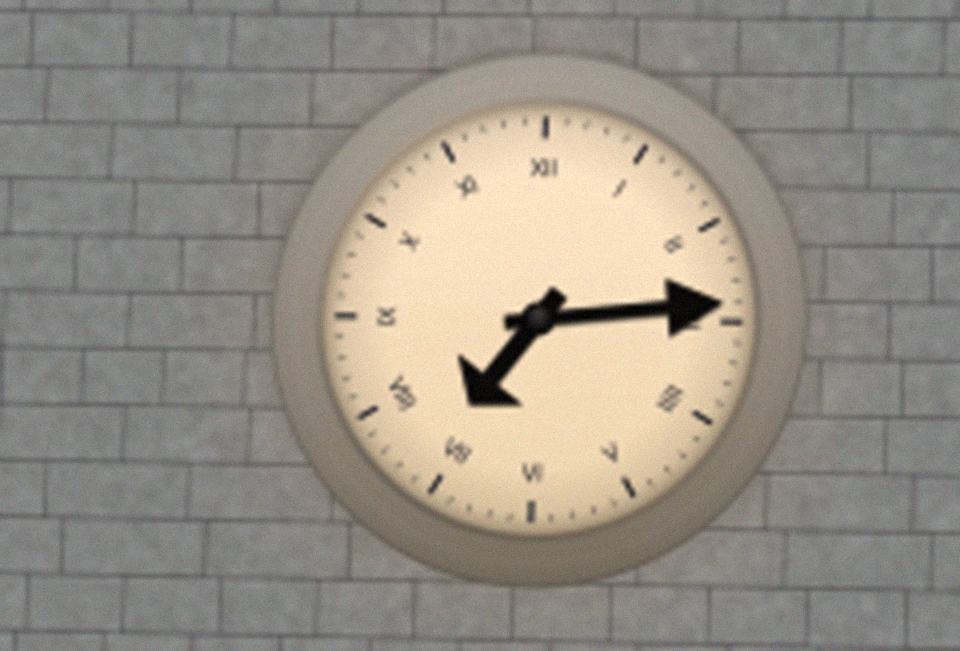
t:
7:14
